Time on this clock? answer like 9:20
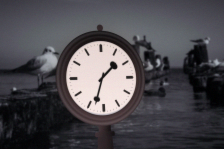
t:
1:33
